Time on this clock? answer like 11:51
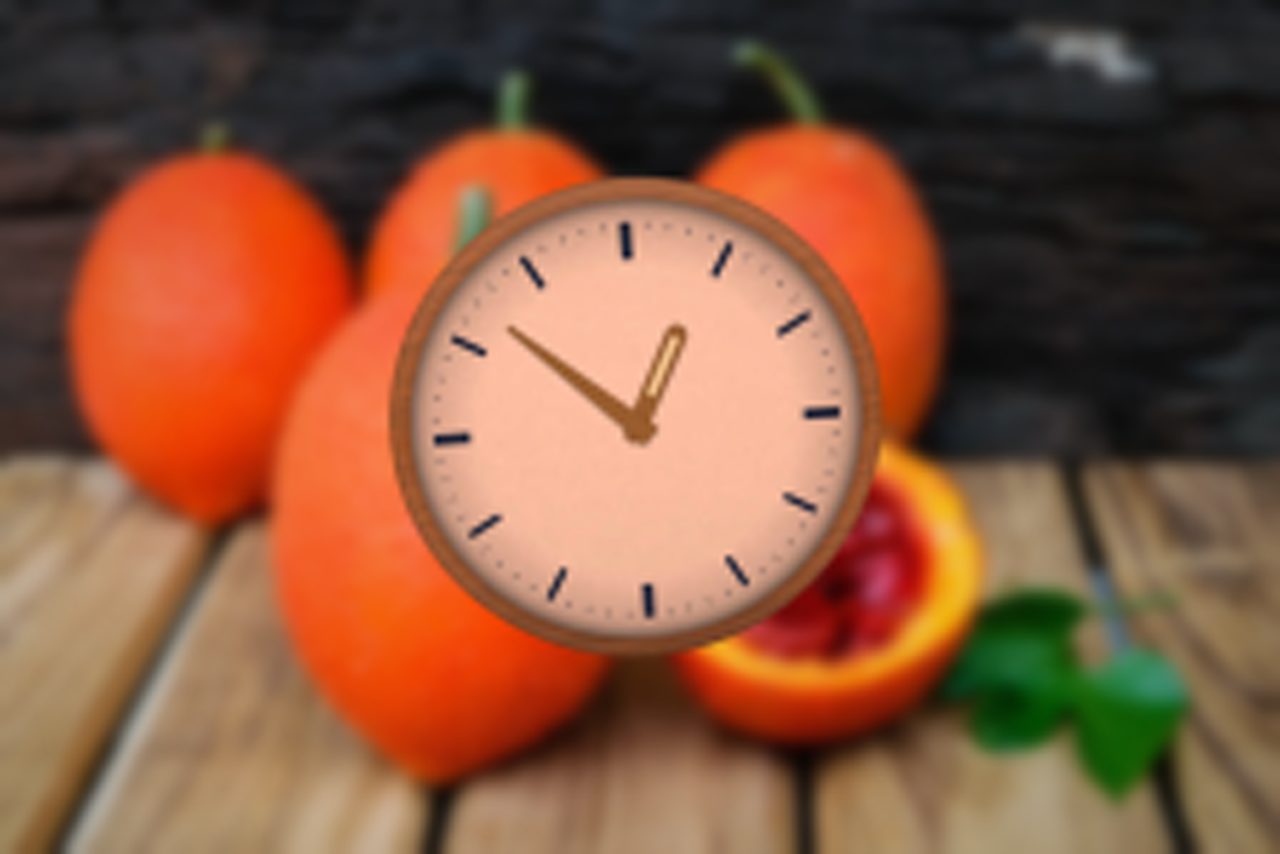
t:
12:52
